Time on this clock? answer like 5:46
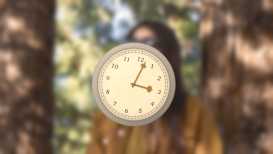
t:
3:02
